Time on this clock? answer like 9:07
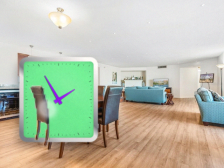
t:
1:55
